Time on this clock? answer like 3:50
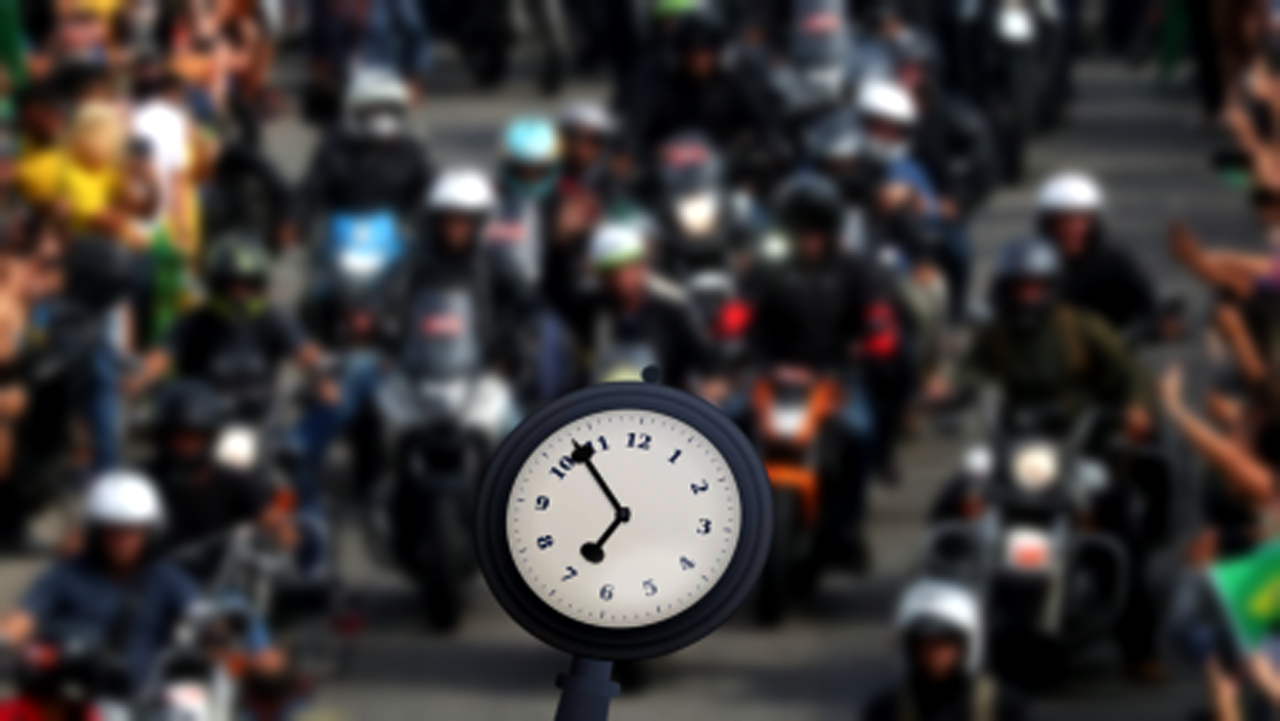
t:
6:53
